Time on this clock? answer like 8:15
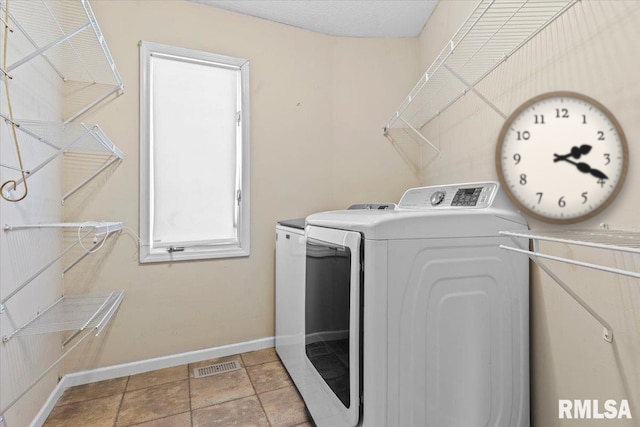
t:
2:19
